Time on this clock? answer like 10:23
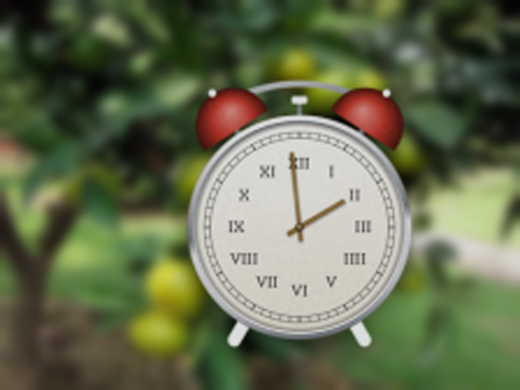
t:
1:59
